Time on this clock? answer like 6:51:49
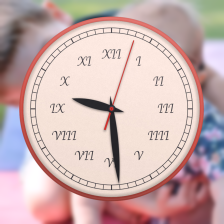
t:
9:29:03
